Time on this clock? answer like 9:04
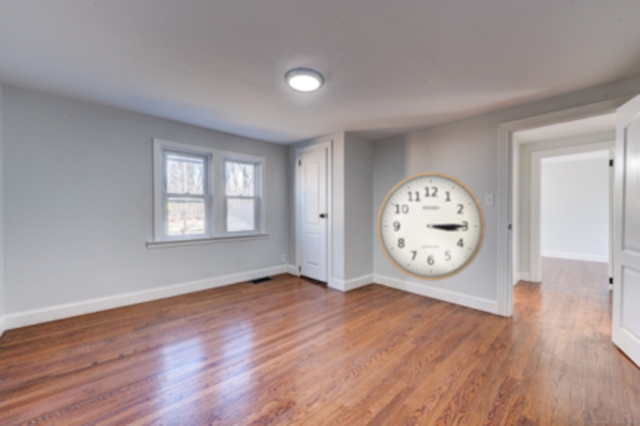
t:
3:15
